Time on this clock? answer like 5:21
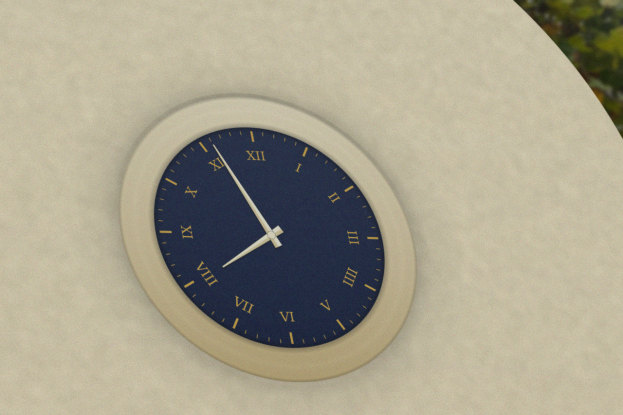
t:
7:56
